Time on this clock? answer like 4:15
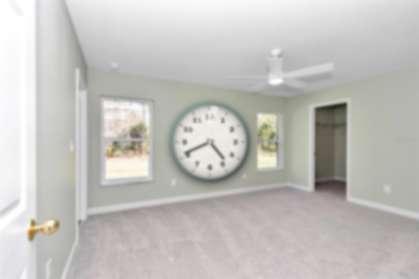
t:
4:41
